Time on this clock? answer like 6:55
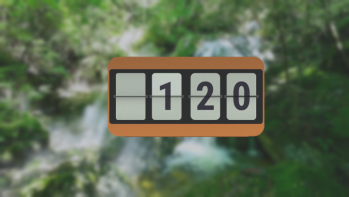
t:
1:20
